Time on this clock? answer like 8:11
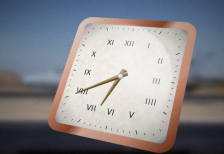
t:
6:40
